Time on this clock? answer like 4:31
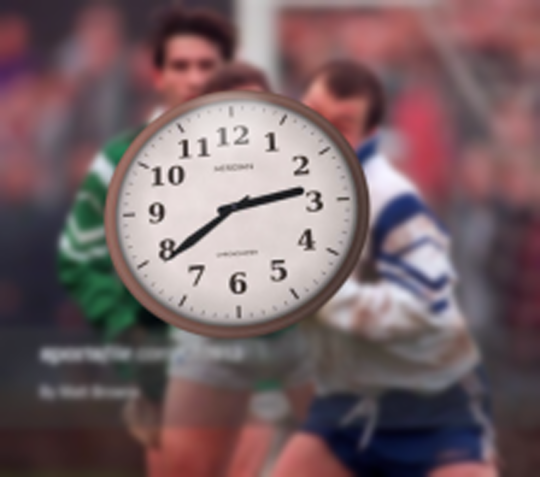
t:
2:39
